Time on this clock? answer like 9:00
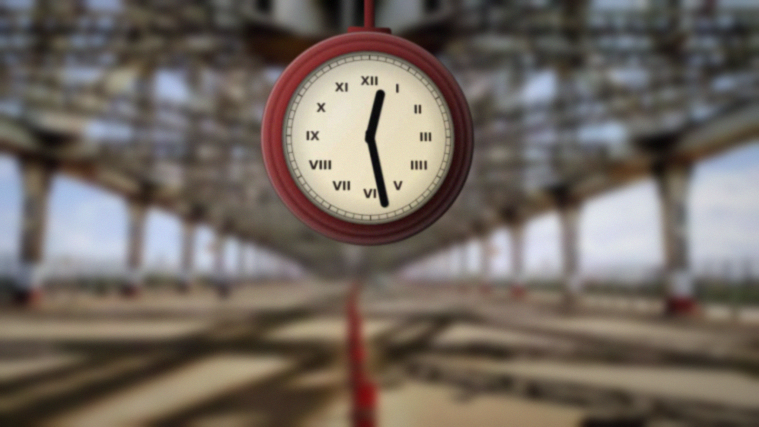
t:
12:28
